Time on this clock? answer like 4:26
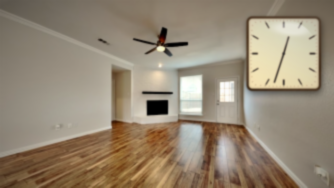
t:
12:33
